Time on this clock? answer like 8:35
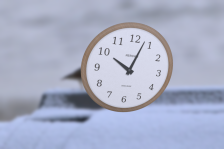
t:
10:03
